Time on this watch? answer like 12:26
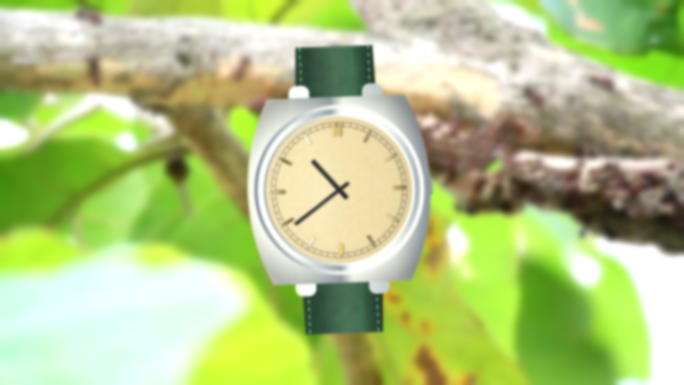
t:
10:39
